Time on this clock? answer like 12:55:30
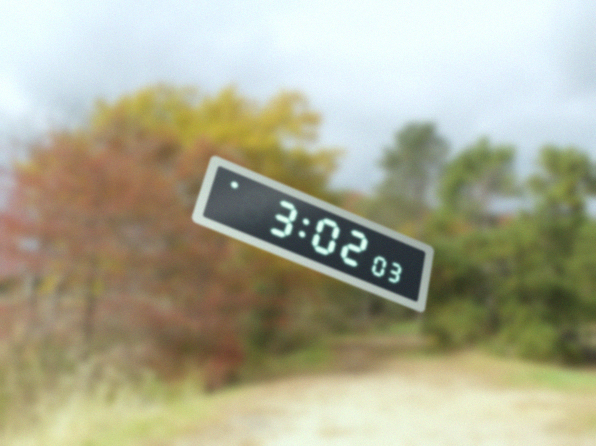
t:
3:02:03
